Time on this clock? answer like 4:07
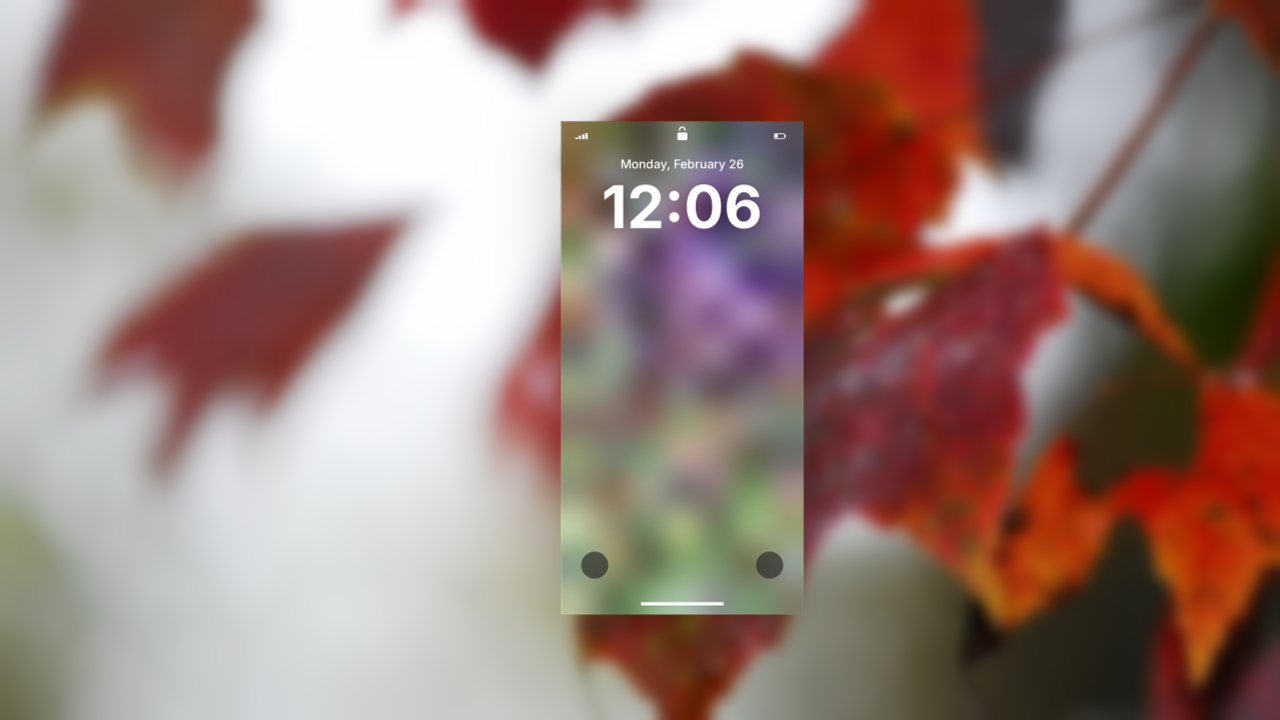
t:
12:06
